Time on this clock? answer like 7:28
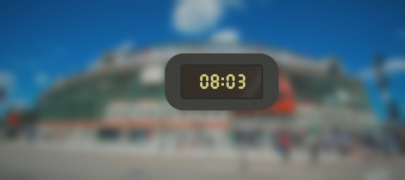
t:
8:03
